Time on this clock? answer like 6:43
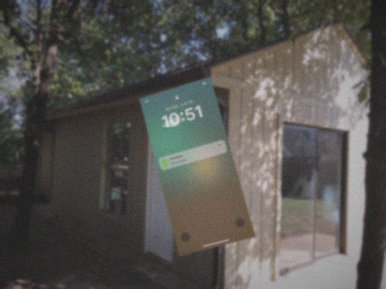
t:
10:51
